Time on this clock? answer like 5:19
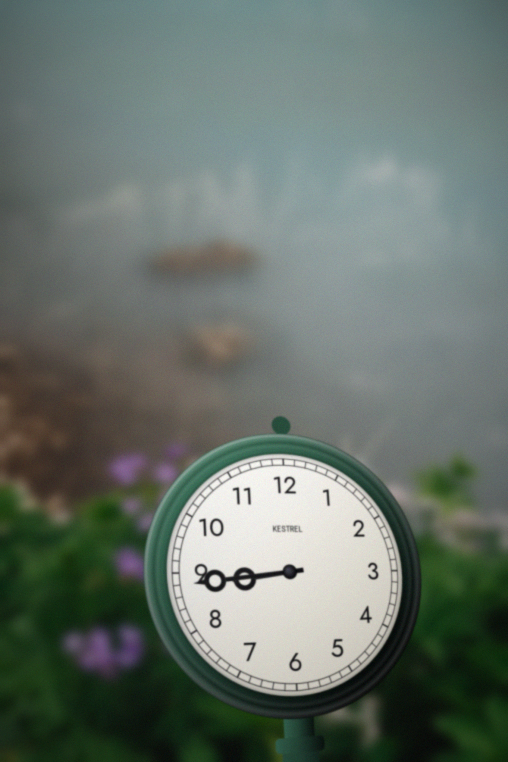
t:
8:44
